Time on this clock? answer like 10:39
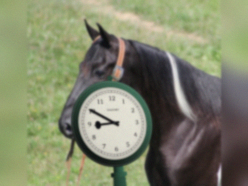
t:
8:50
